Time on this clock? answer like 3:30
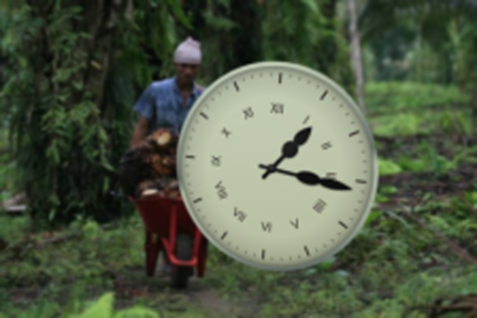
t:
1:16
